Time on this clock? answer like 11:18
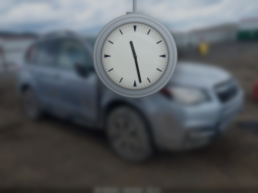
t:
11:28
